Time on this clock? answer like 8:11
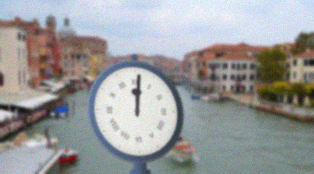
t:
12:01
